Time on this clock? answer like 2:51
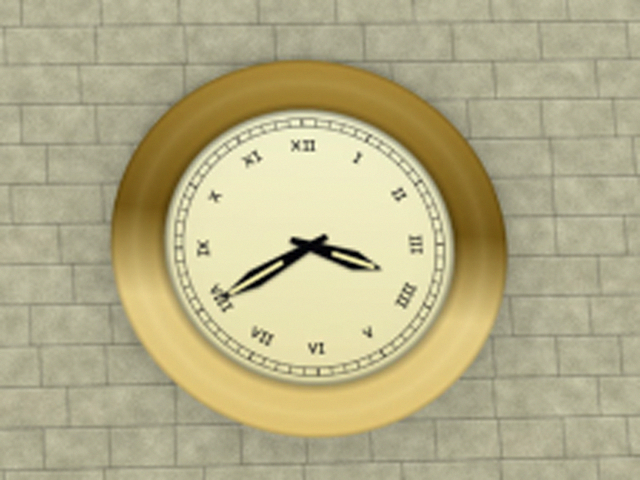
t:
3:40
